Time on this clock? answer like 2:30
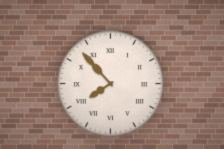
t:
7:53
